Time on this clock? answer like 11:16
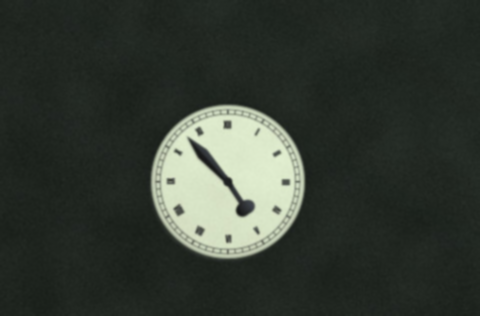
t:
4:53
